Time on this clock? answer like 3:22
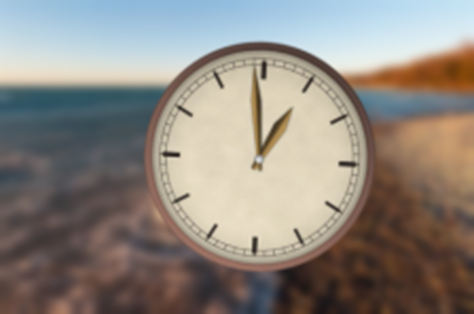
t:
12:59
